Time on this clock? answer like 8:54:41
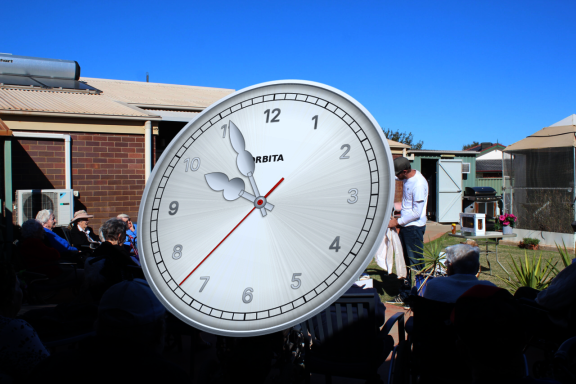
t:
9:55:37
